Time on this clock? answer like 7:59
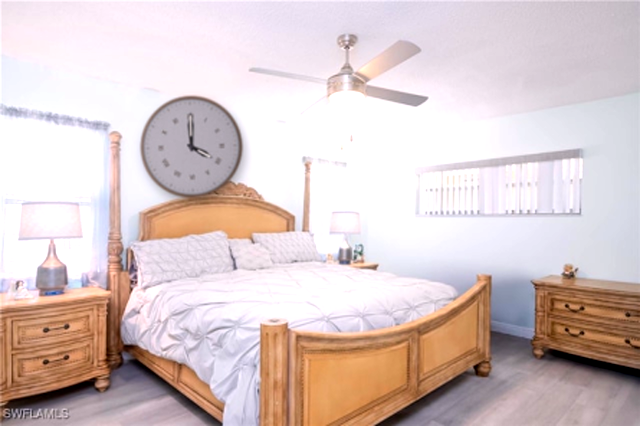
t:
4:00
